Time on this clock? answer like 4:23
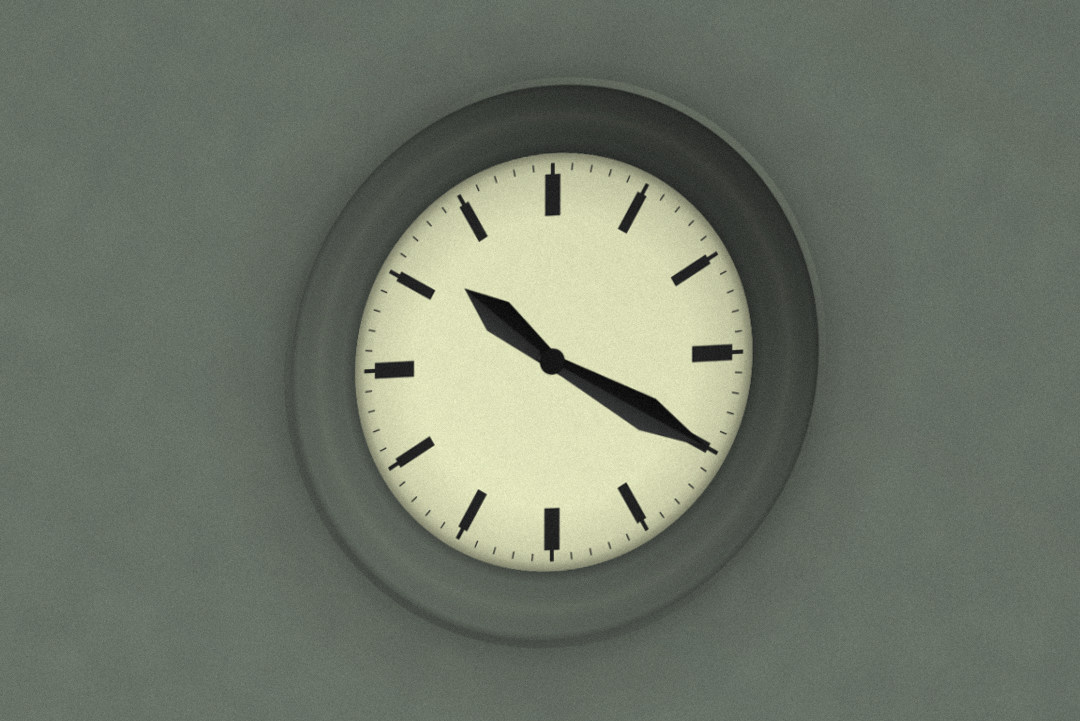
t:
10:20
